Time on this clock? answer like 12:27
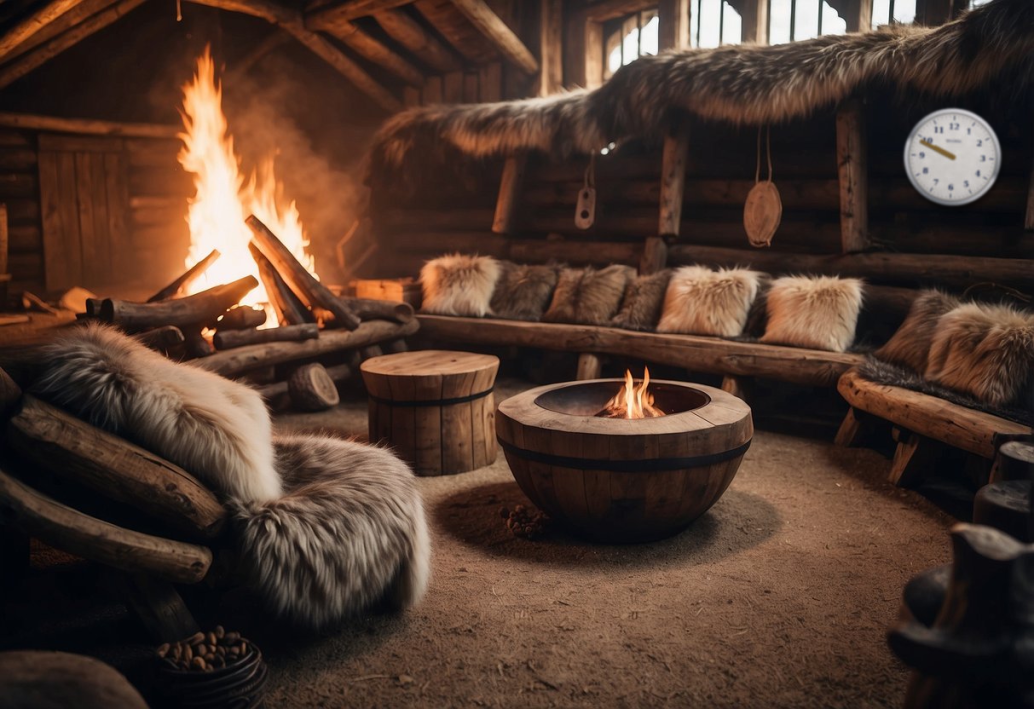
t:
9:49
